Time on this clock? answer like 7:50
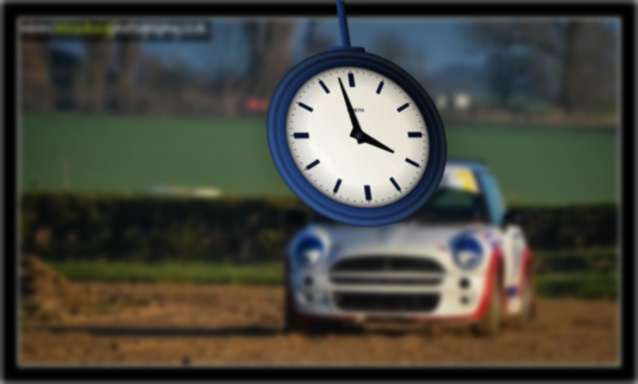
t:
3:58
